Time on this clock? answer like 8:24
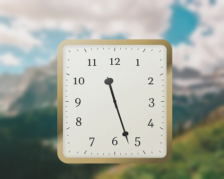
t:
11:27
